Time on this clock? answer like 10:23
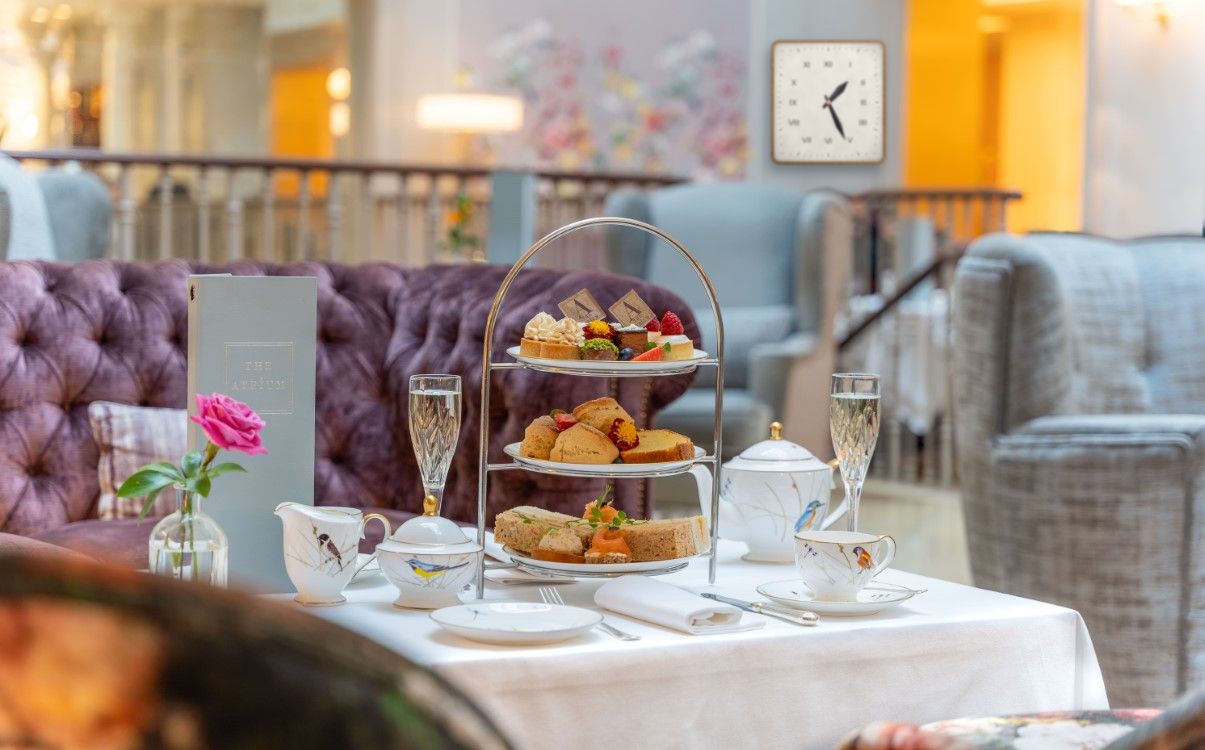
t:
1:26
